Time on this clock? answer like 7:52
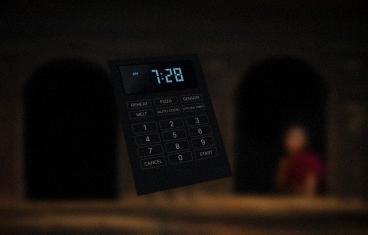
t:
7:28
